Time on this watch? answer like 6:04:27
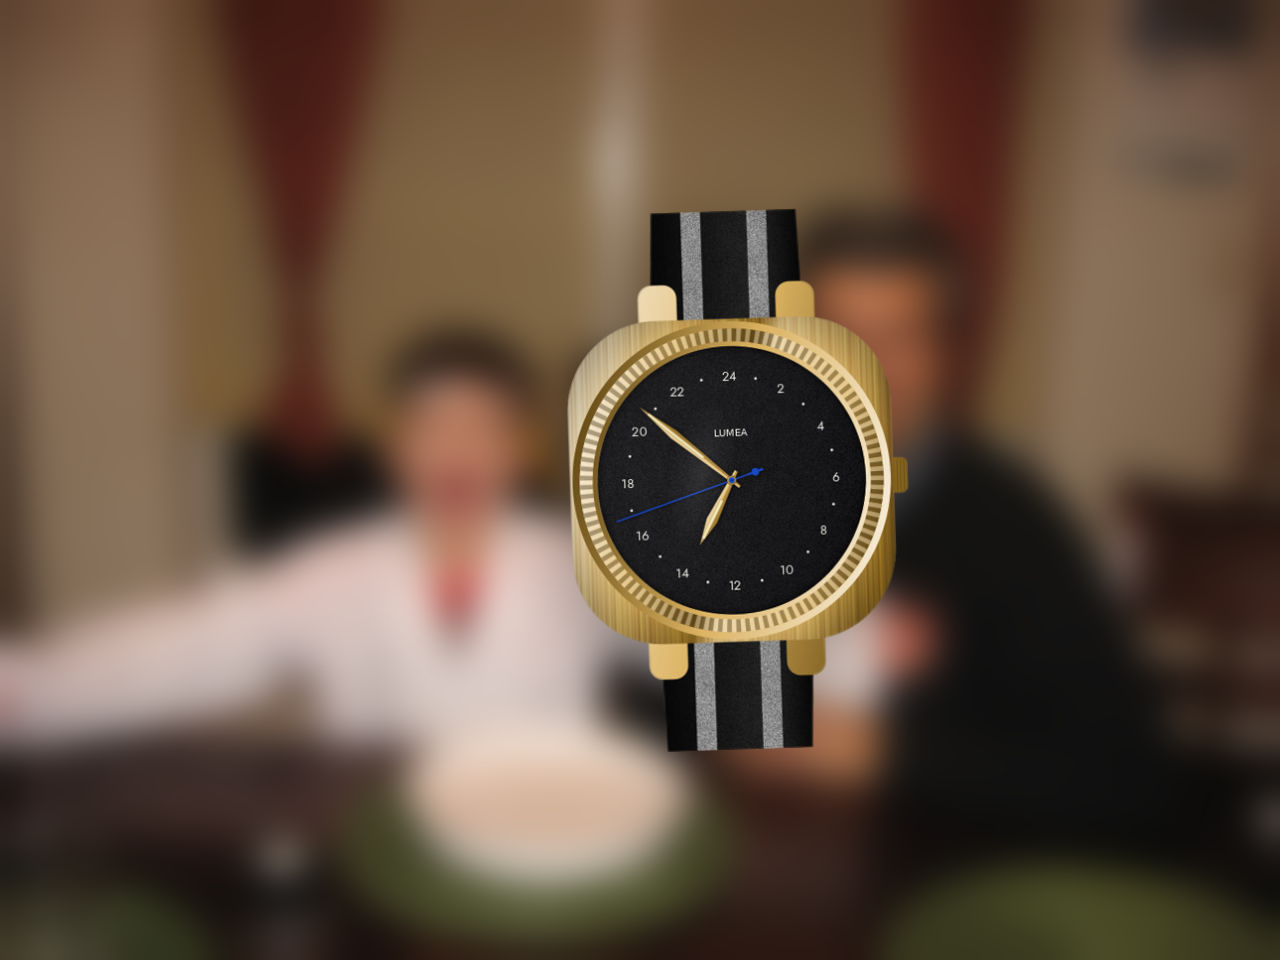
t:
13:51:42
